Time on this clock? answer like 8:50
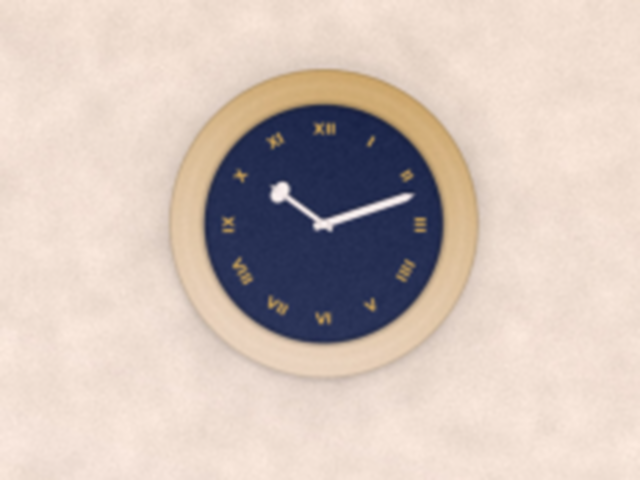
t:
10:12
